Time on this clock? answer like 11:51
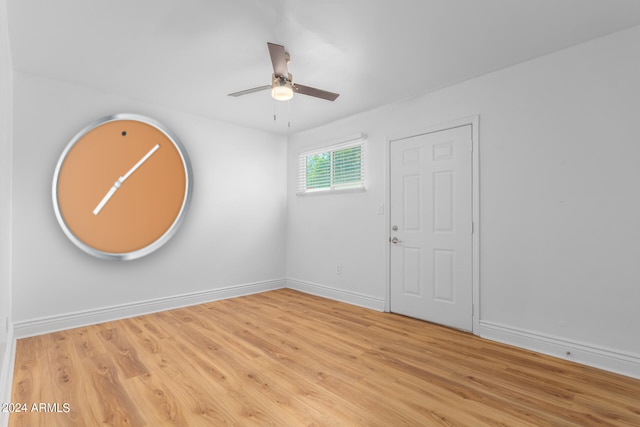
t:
7:07
